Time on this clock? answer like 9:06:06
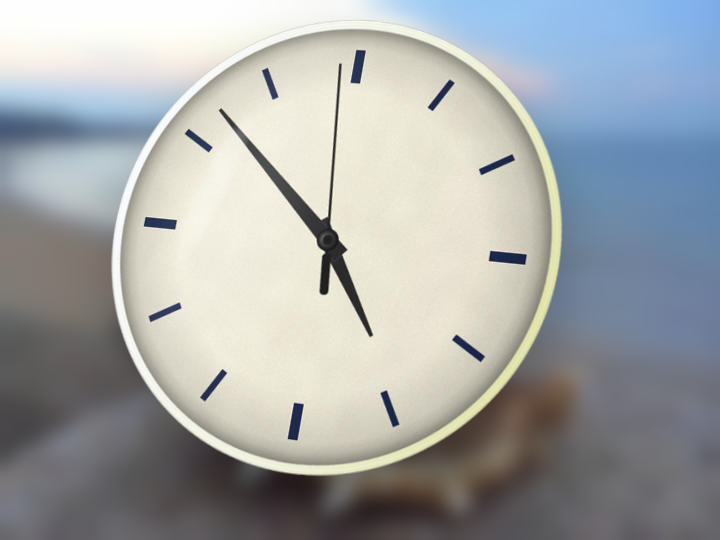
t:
4:51:59
